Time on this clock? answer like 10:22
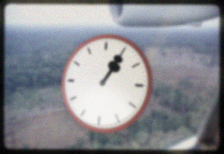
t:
1:05
